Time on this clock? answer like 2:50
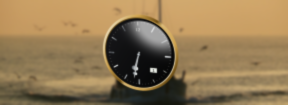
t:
6:32
